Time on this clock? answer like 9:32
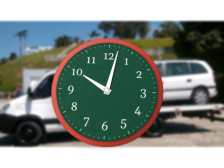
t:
10:02
